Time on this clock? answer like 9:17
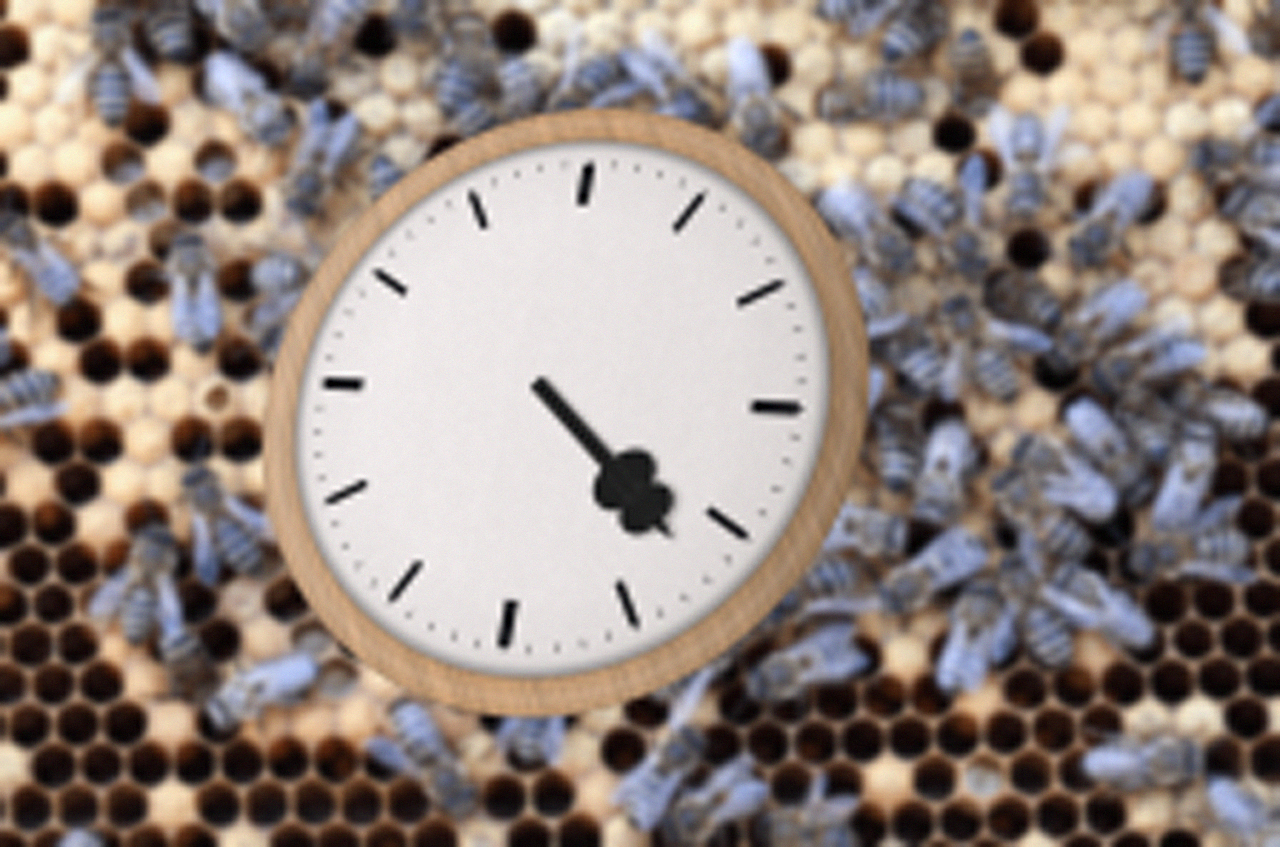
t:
4:22
